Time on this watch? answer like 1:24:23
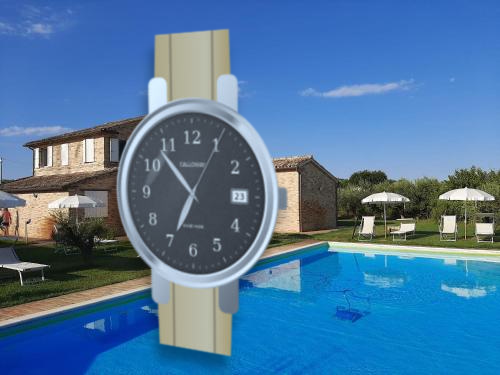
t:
6:53:05
